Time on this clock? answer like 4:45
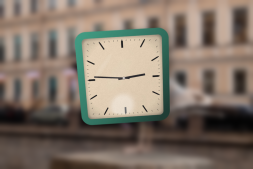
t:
2:46
